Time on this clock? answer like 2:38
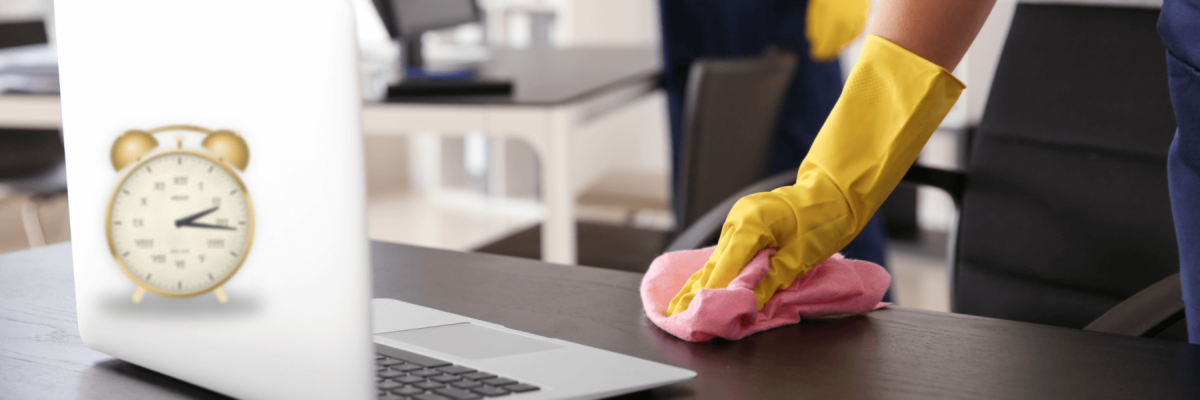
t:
2:16
